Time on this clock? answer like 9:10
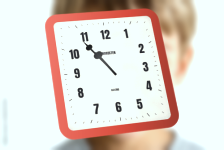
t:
10:54
